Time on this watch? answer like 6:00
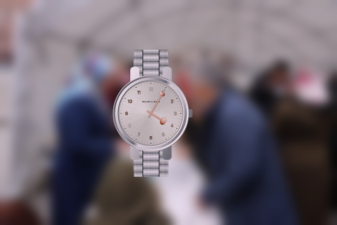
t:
4:05
